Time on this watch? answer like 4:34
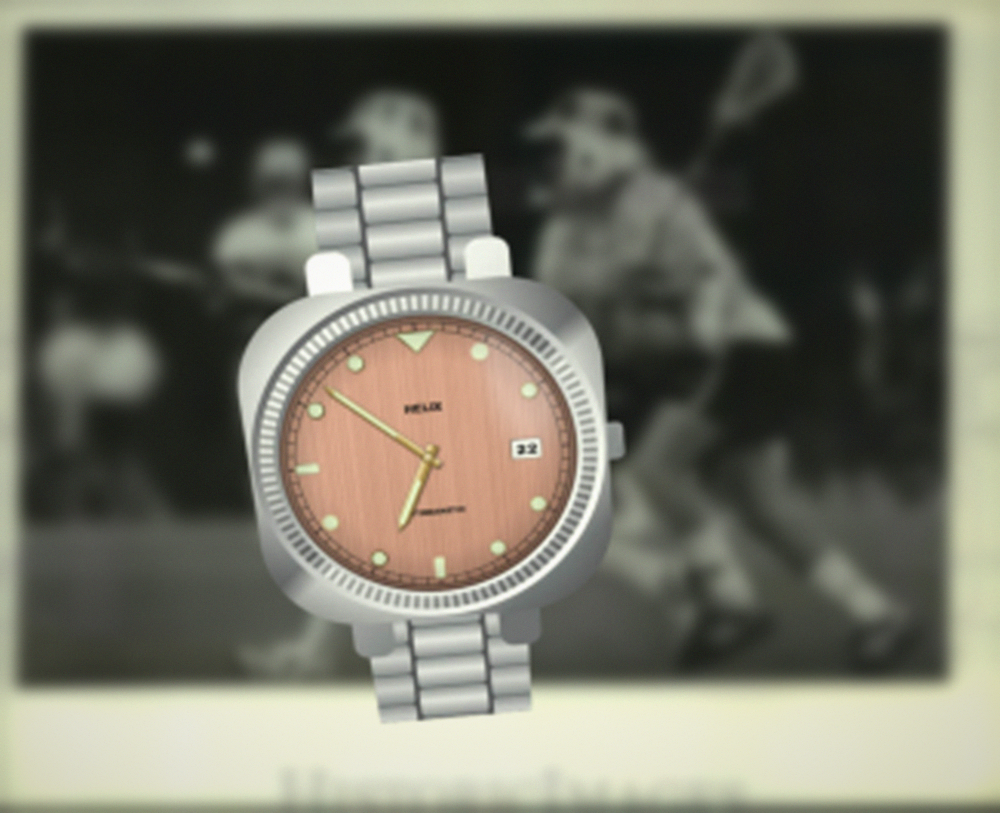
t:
6:52
